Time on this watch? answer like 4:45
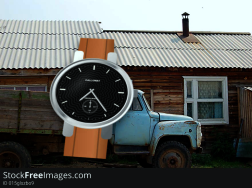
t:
7:24
